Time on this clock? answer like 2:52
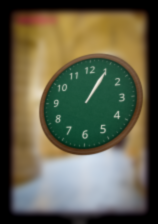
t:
1:05
